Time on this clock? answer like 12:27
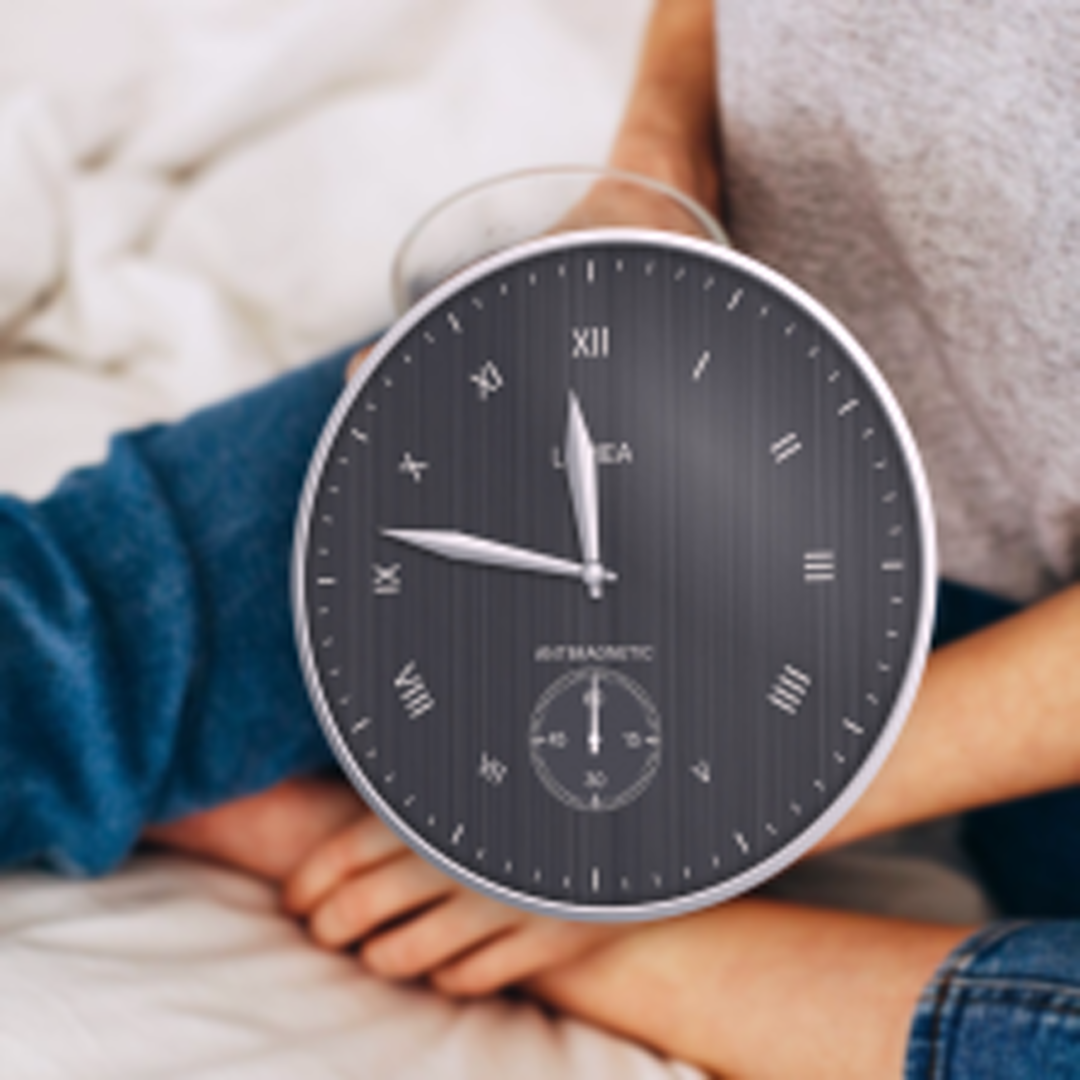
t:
11:47
